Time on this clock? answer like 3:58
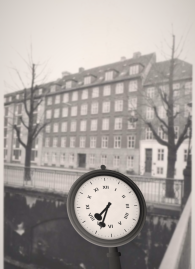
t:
7:34
